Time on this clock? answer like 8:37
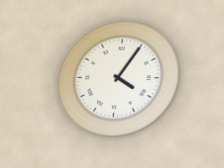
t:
4:05
